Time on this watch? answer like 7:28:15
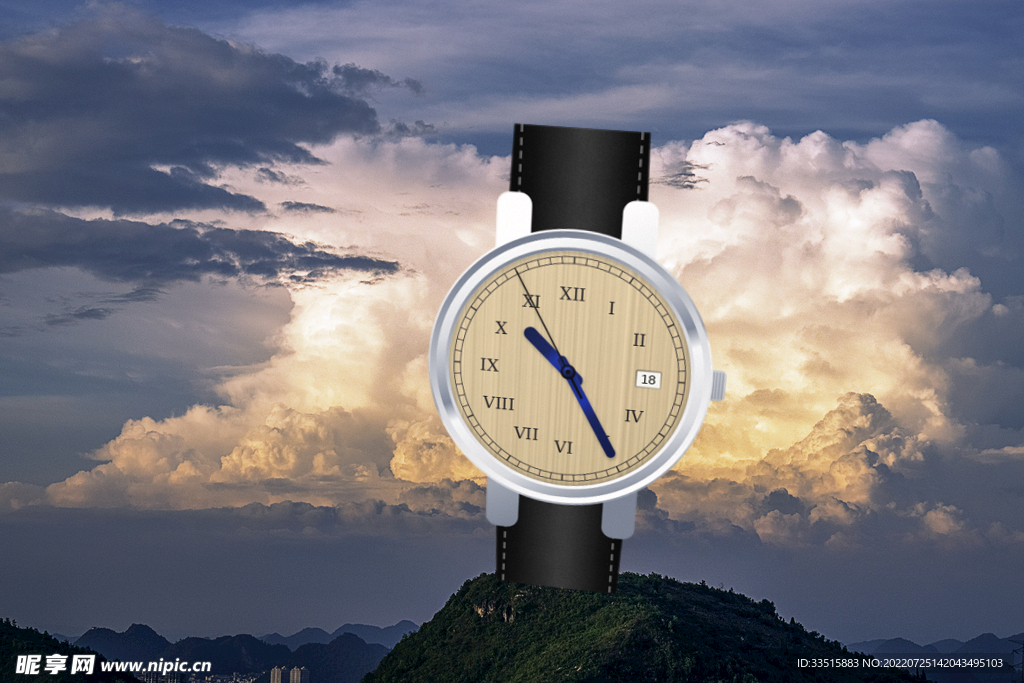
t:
10:24:55
